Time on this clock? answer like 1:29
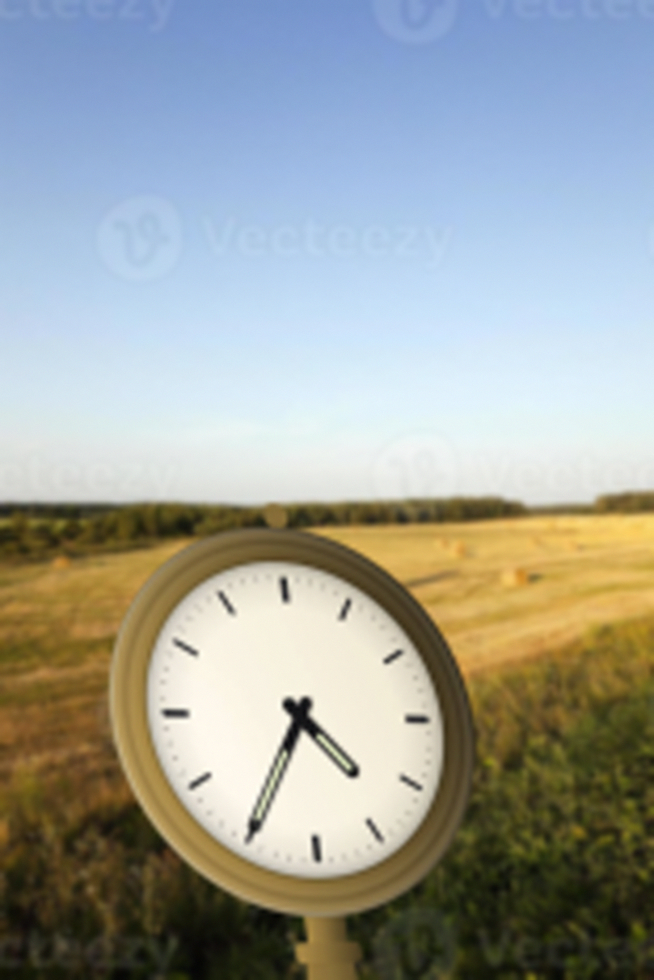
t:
4:35
